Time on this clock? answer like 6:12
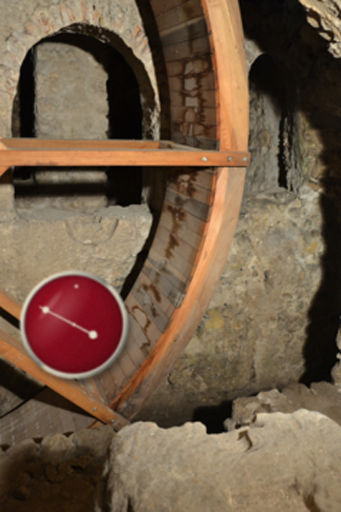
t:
3:49
